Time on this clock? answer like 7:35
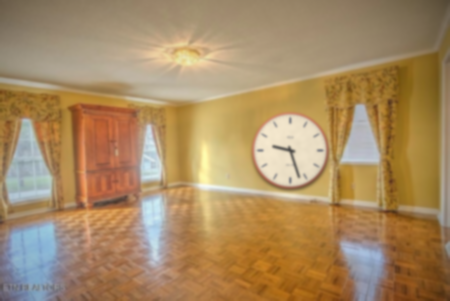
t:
9:27
